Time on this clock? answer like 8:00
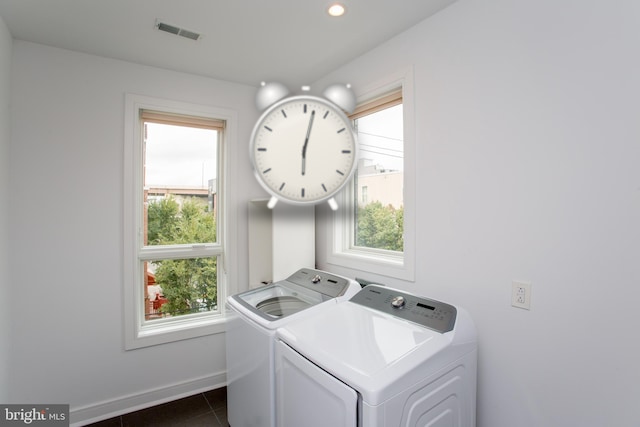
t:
6:02
